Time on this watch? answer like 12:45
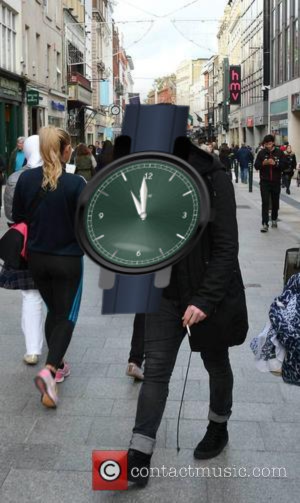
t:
10:59
